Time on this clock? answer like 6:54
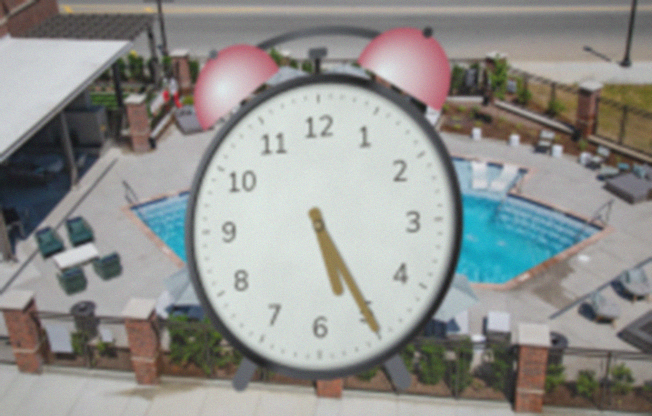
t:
5:25
